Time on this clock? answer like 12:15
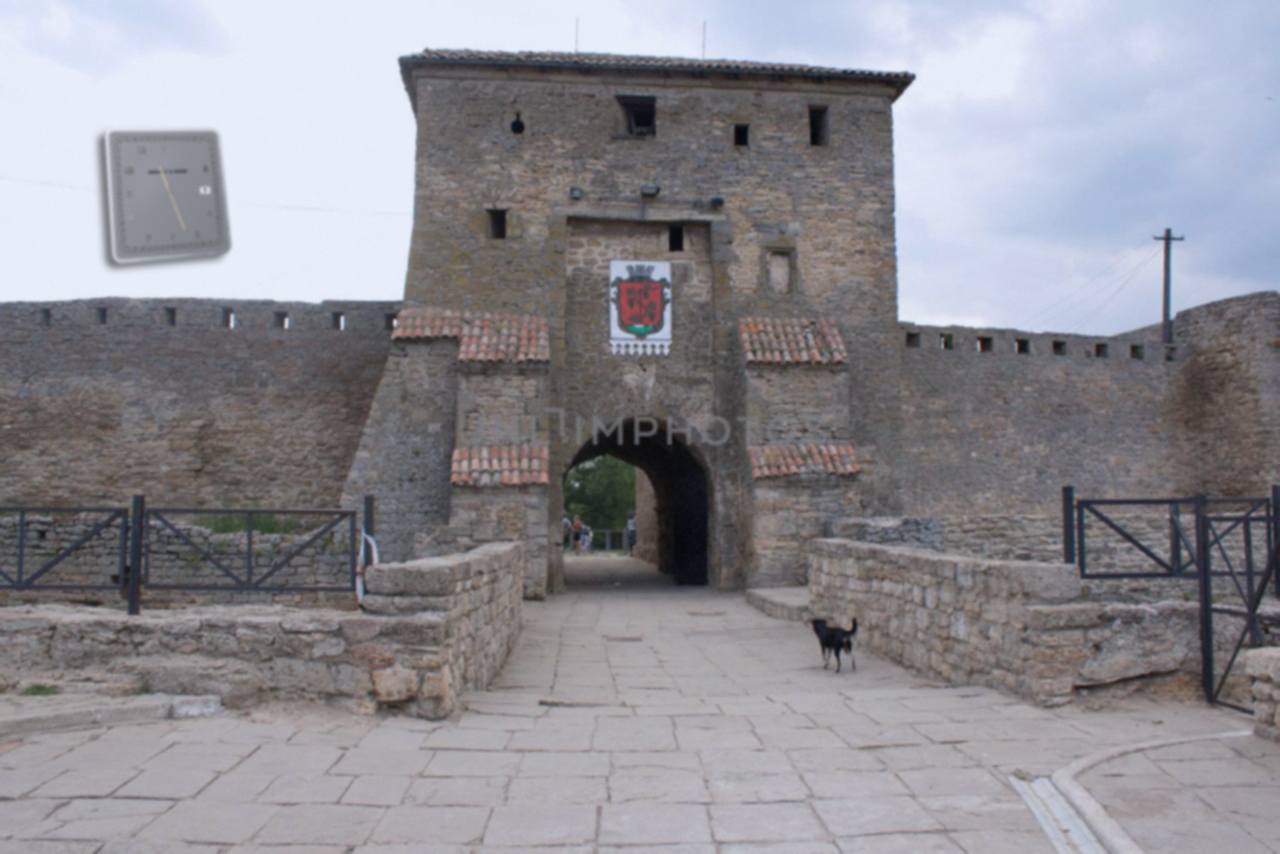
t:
11:27
